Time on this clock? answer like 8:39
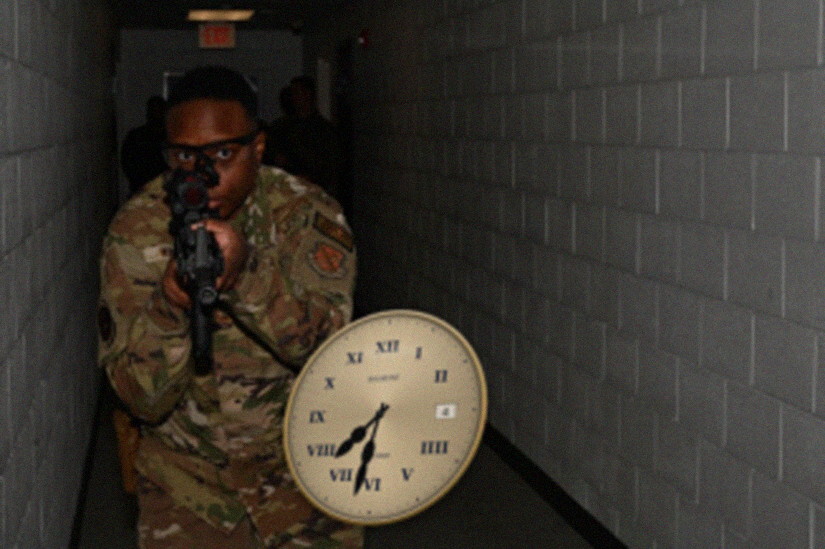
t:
7:32
